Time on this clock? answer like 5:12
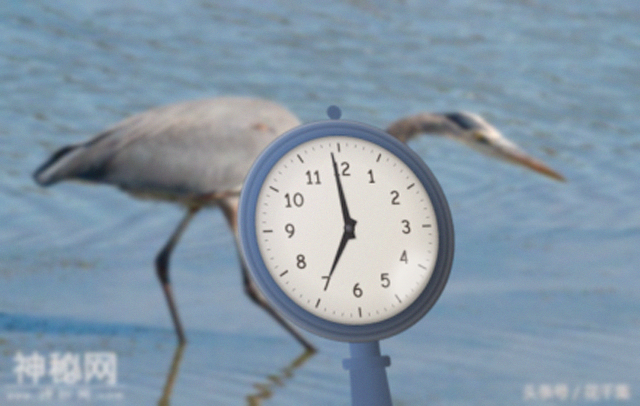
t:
6:59
